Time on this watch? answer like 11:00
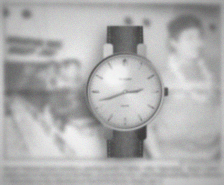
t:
2:42
